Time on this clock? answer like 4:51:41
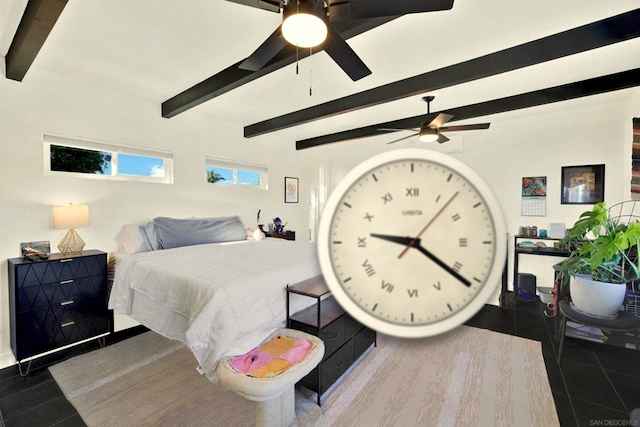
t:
9:21:07
